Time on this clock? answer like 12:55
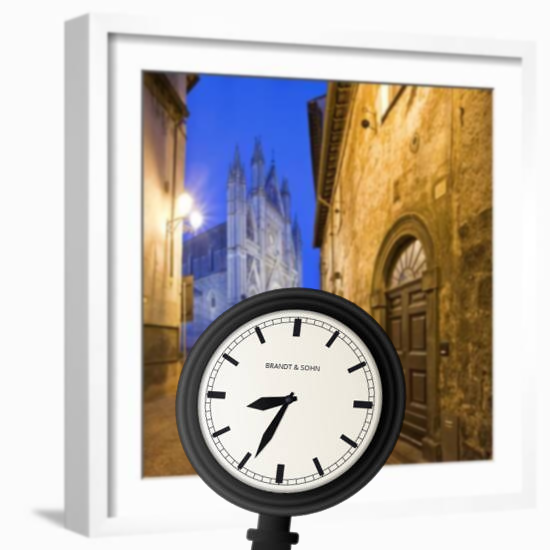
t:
8:34
